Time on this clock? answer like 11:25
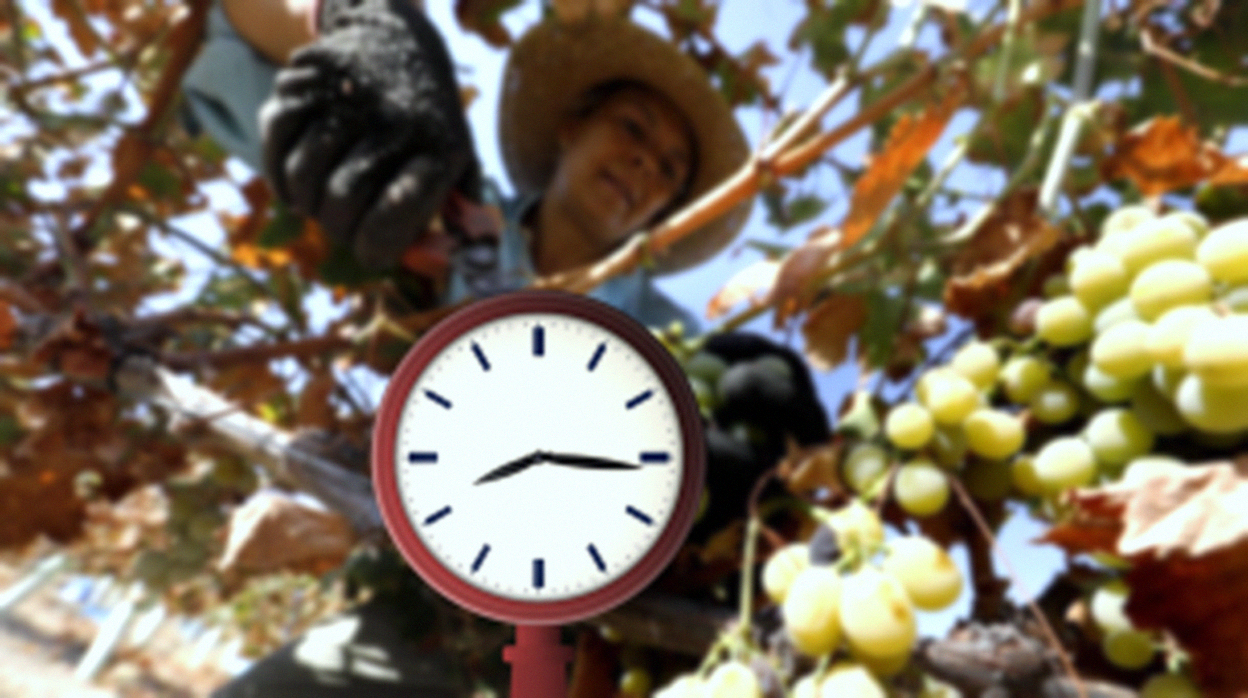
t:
8:16
